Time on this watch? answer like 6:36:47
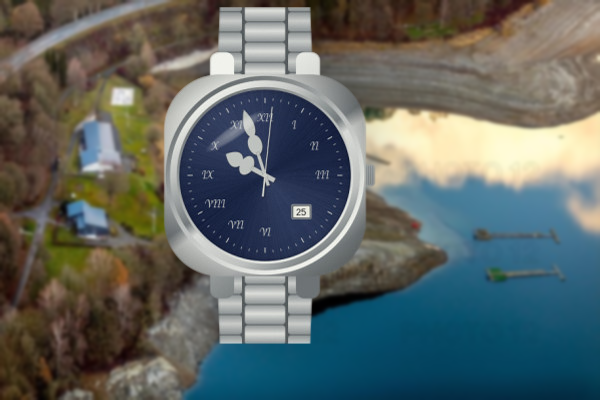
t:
9:57:01
